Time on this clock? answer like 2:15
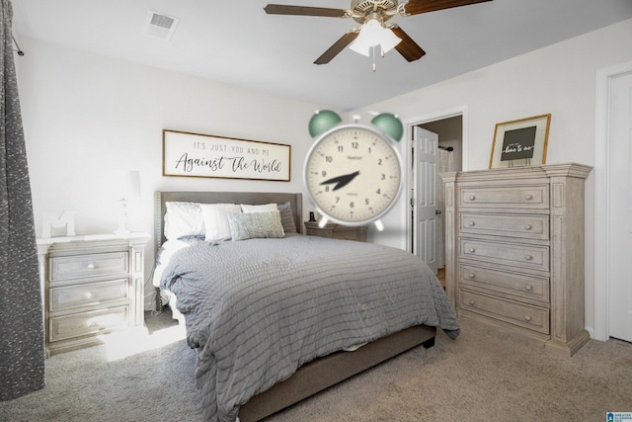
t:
7:42
